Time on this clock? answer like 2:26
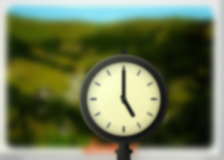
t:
5:00
